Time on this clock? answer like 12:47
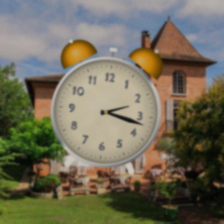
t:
2:17
